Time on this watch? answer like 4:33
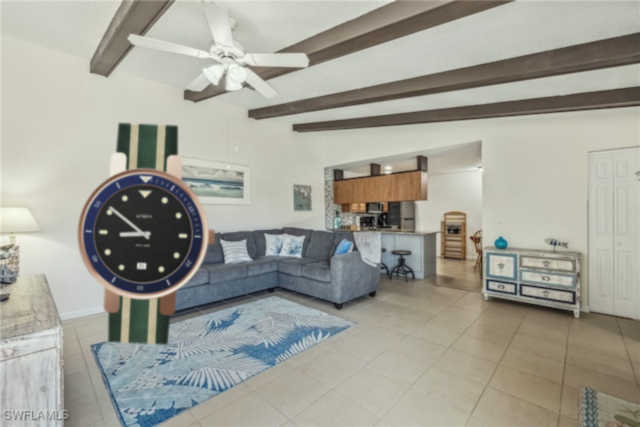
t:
8:51
